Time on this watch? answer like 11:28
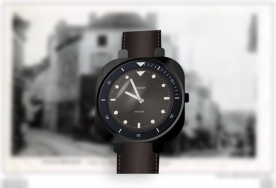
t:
9:56
